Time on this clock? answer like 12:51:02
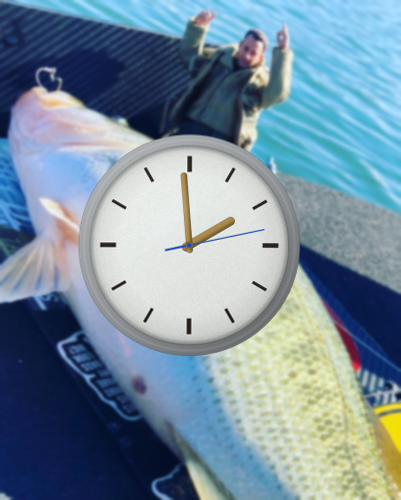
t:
1:59:13
